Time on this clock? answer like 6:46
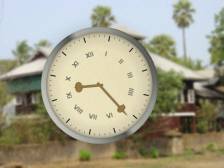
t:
9:26
